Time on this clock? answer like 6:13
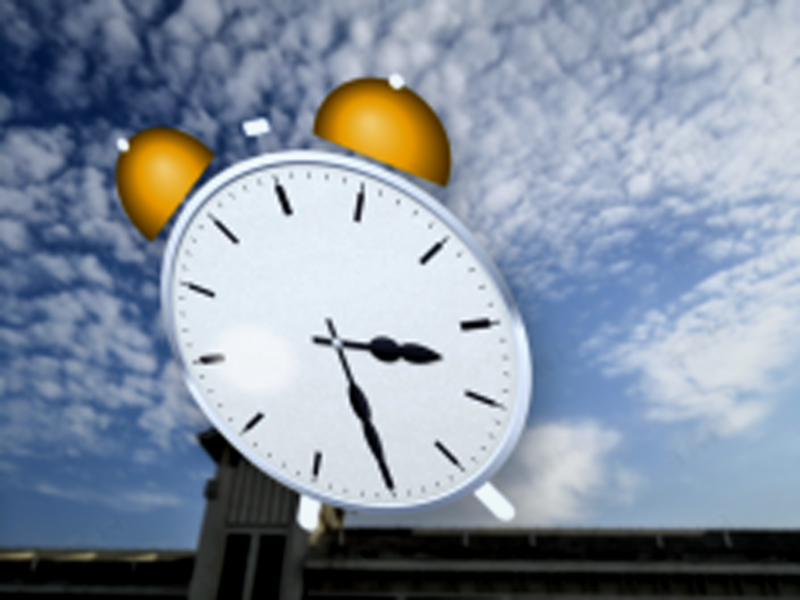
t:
3:30
